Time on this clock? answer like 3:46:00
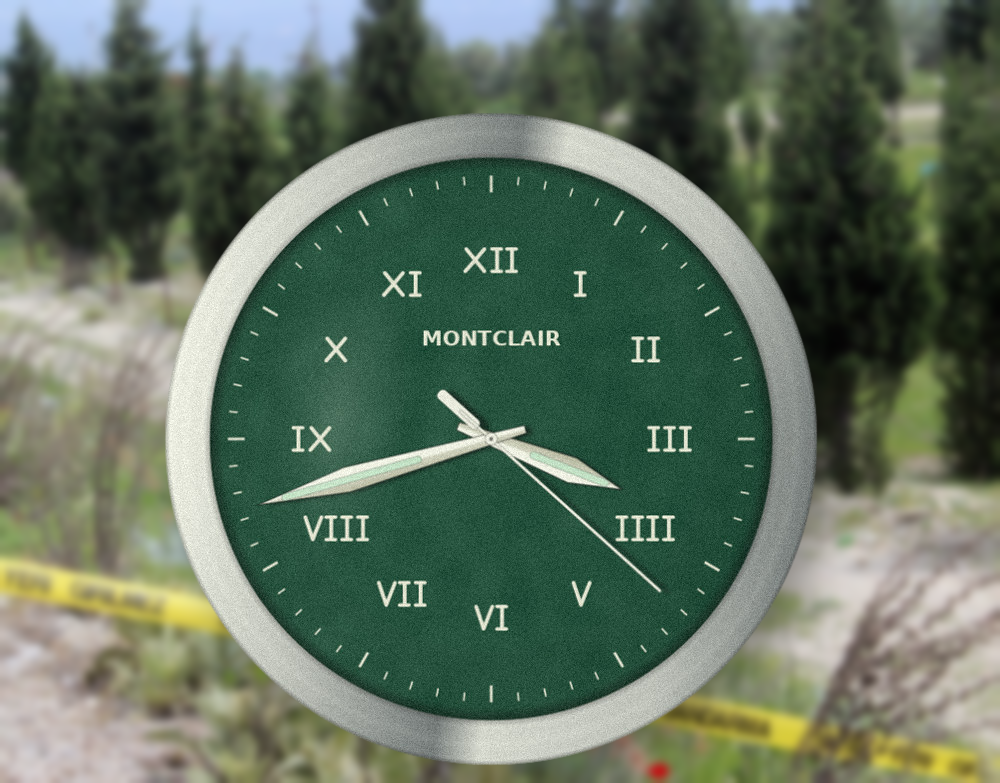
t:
3:42:22
